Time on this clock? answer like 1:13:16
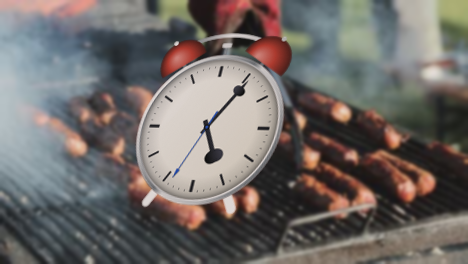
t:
5:05:34
